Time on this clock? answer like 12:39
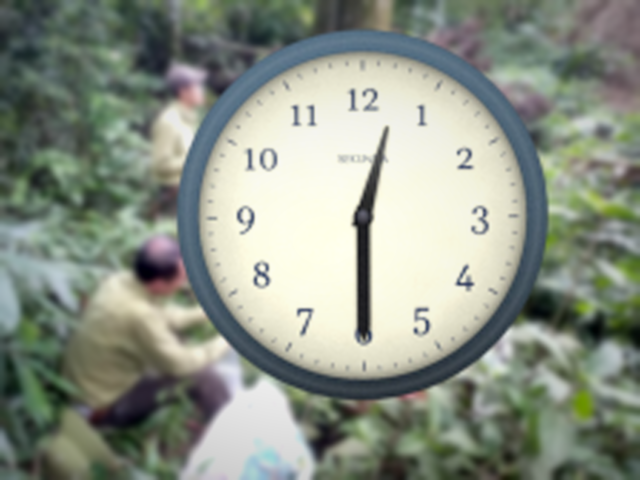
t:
12:30
